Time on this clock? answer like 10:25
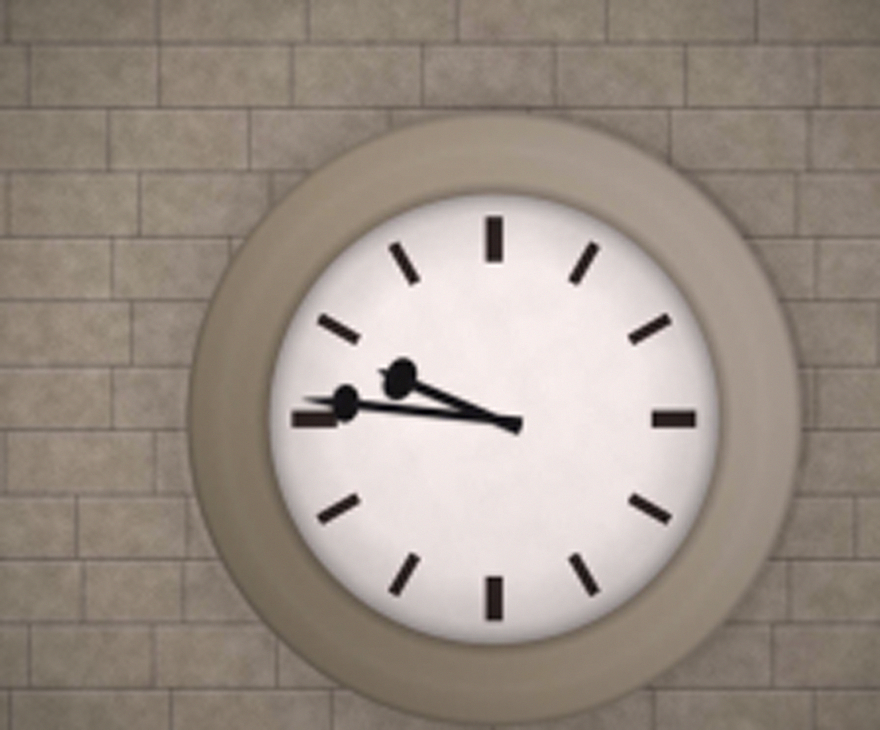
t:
9:46
